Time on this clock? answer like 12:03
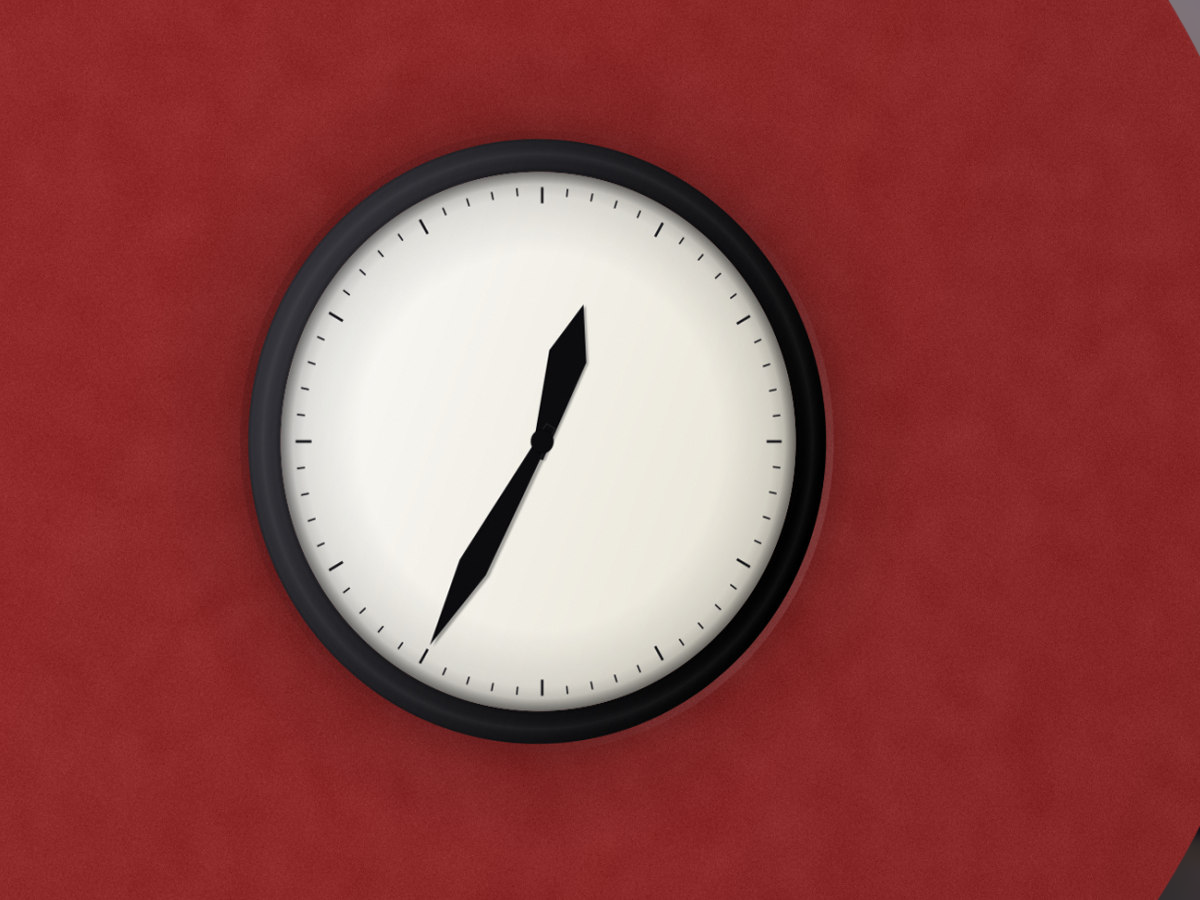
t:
12:35
